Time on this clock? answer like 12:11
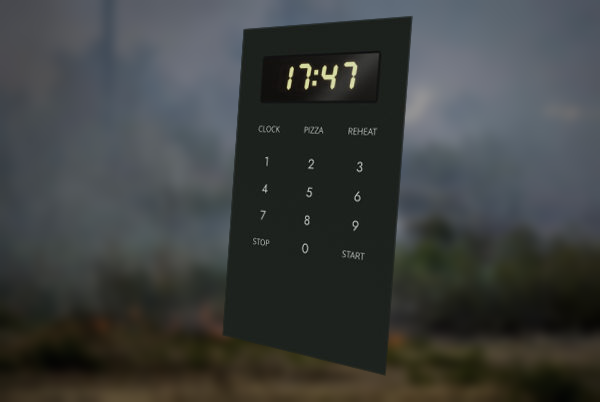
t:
17:47
